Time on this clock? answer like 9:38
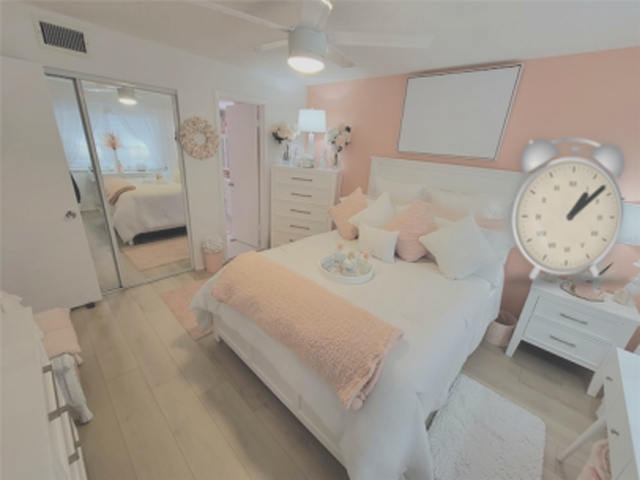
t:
1:08
